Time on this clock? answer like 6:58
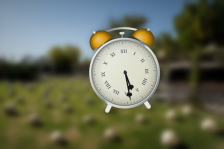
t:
5:29
